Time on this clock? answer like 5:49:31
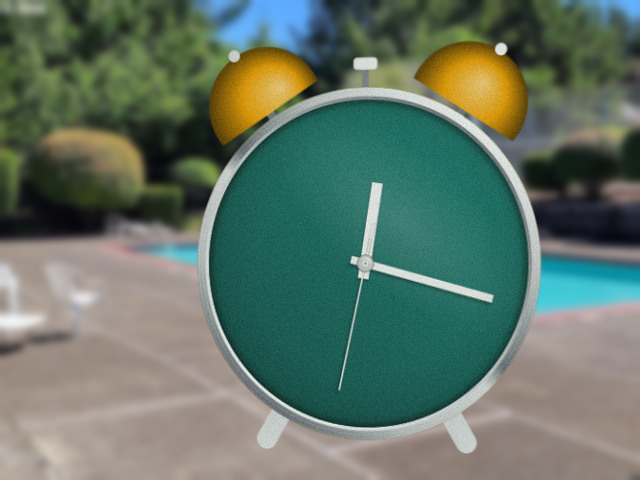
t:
12:17:32
